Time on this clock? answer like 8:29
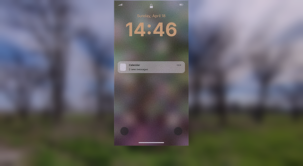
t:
14:46
